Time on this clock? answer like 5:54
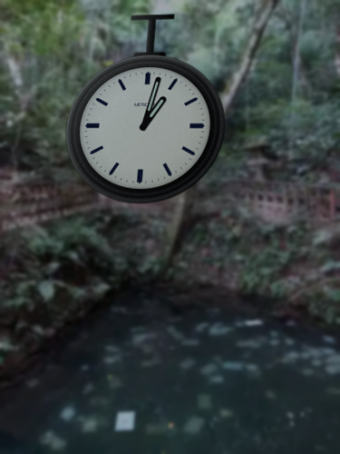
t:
1:02
